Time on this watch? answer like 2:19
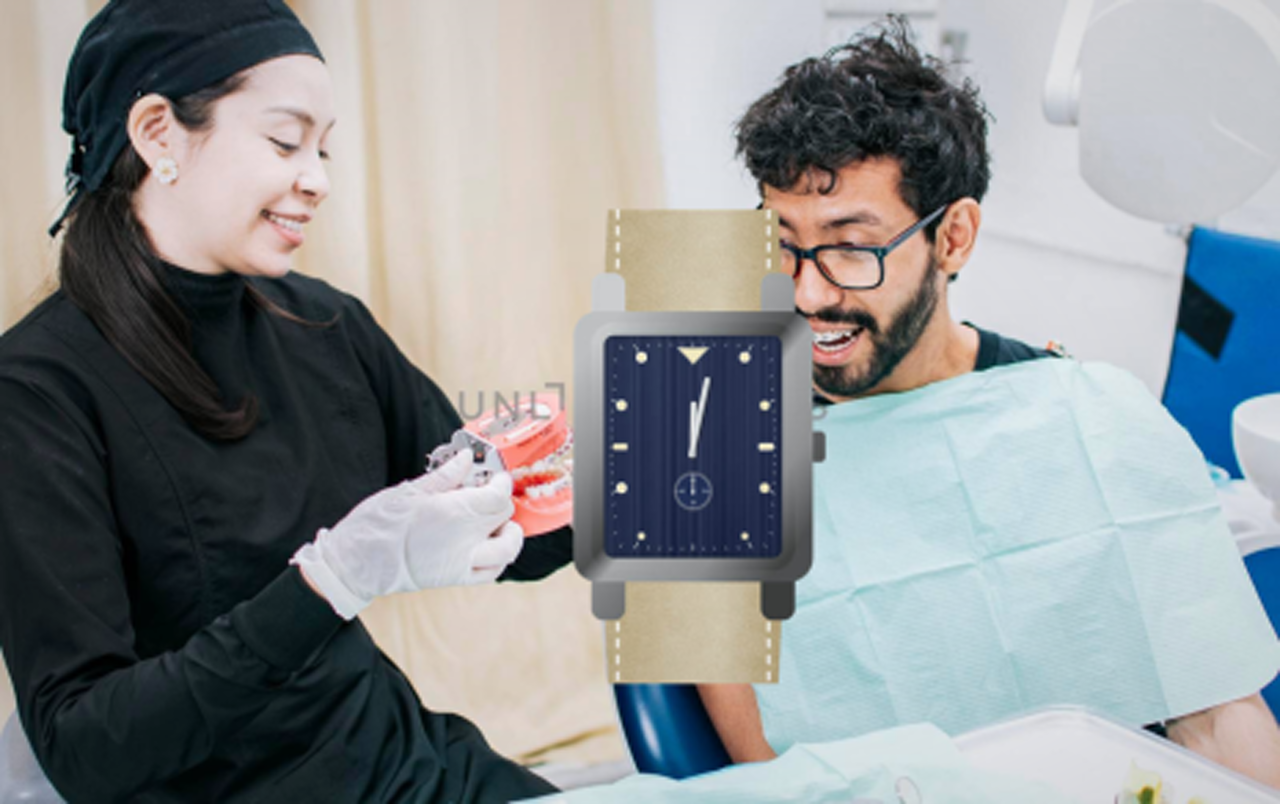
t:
12:02
